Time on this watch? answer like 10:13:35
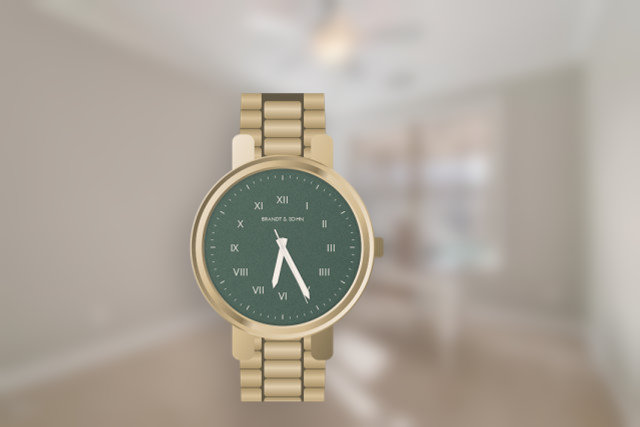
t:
6:25:26
